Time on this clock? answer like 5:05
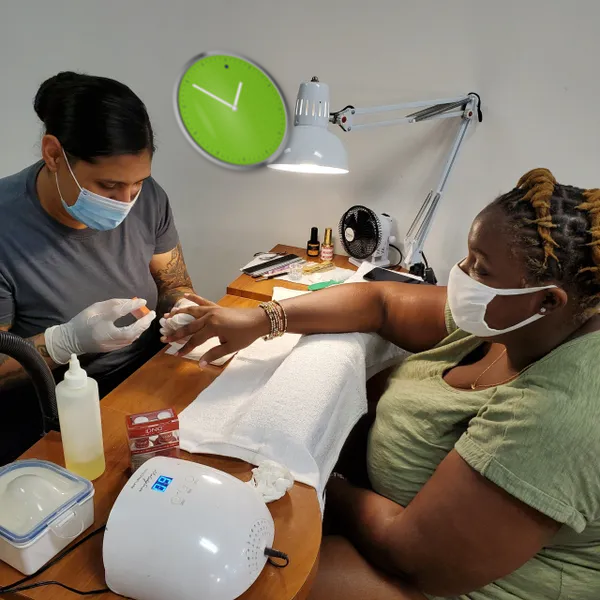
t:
12:50
